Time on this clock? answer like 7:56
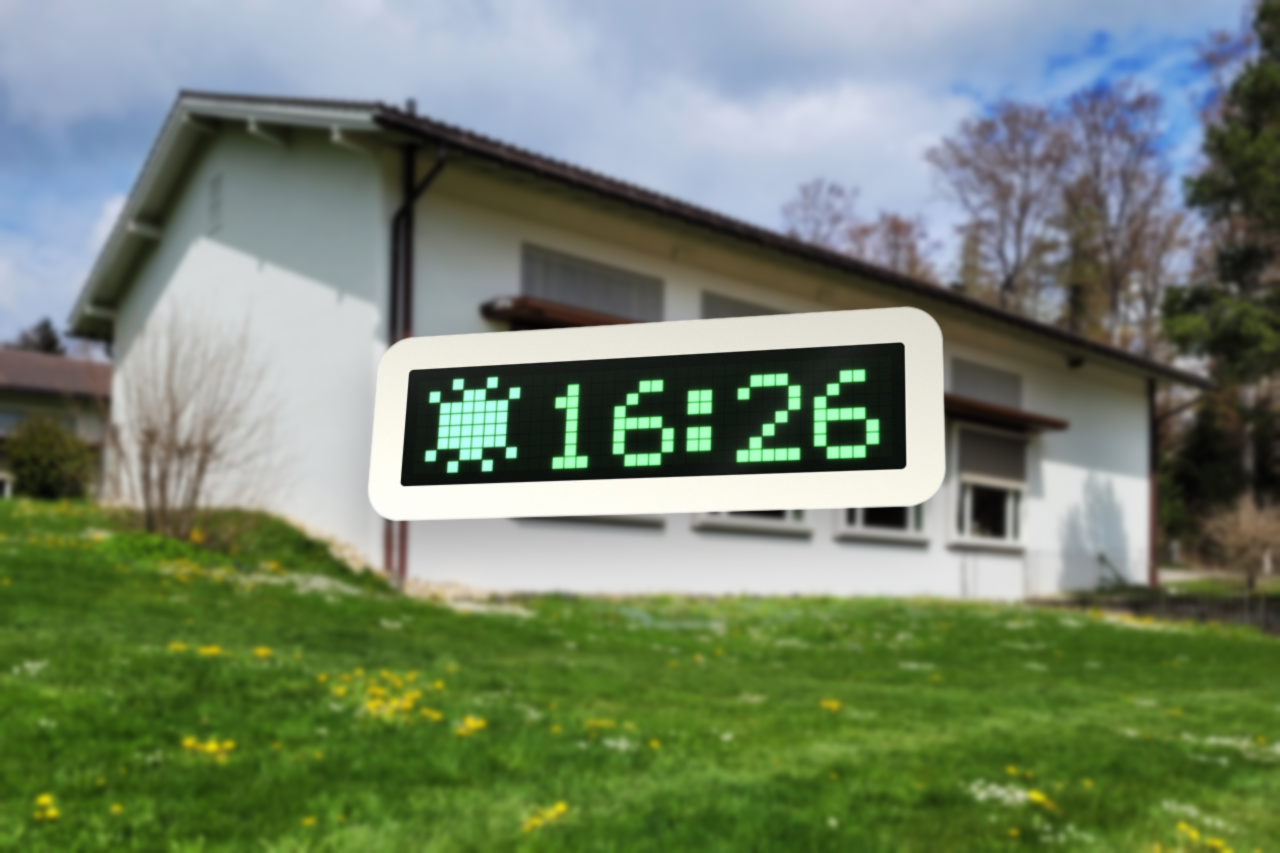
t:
16:26
